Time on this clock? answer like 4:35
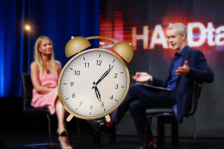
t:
5:06
